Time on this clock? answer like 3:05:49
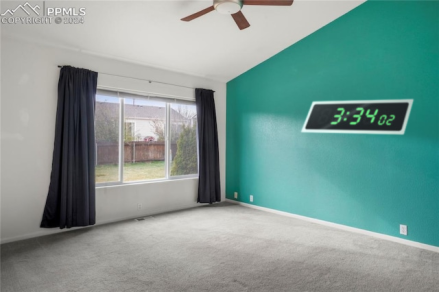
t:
3:34:02
